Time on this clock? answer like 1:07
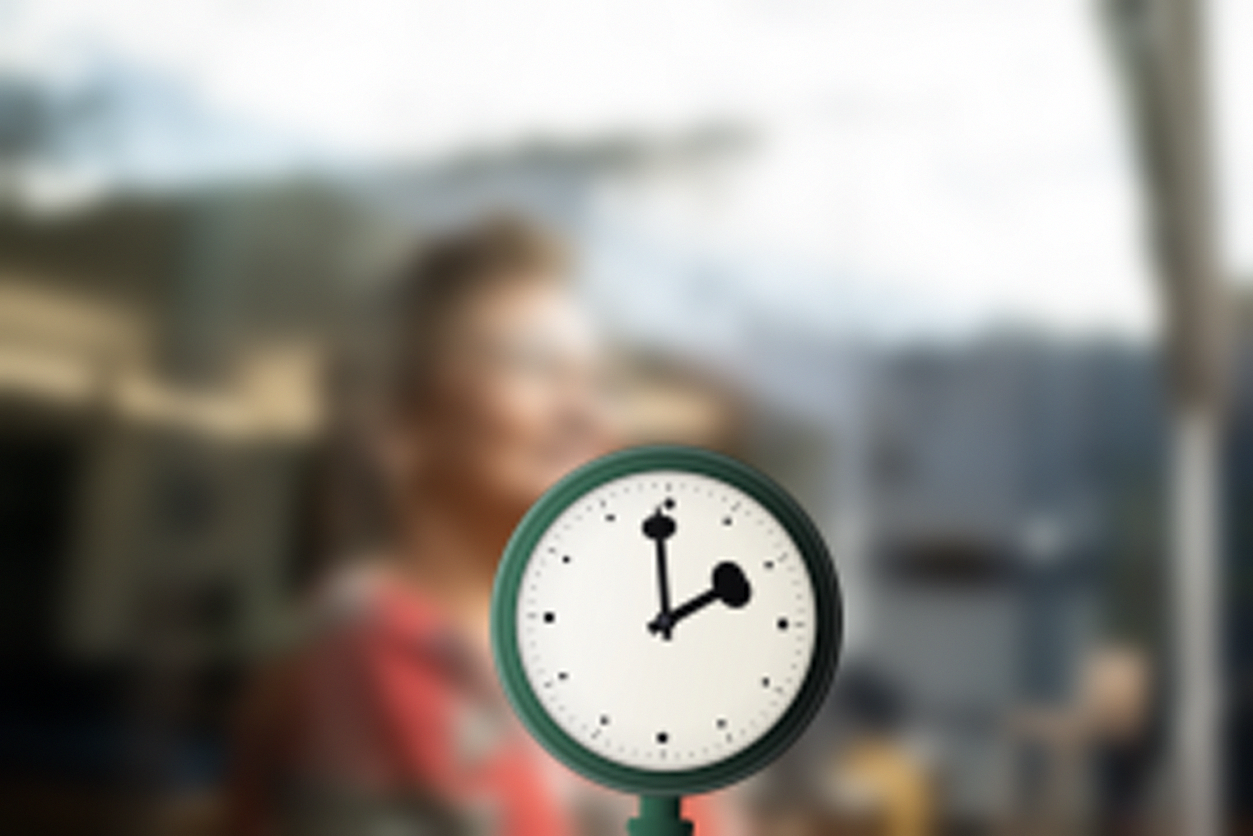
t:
1:59
